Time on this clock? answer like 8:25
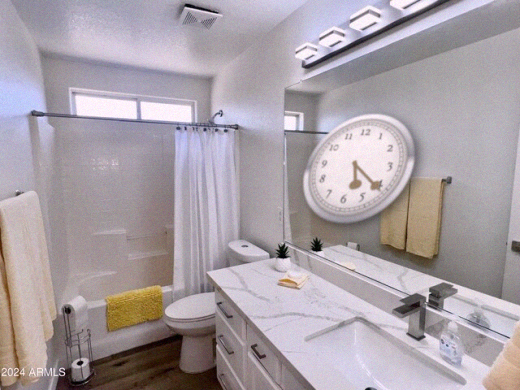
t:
5:21
